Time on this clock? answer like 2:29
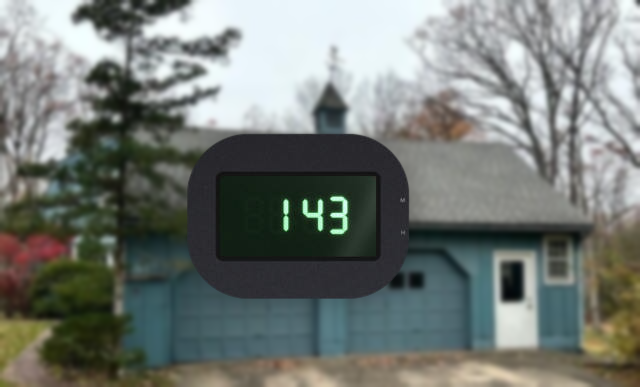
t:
1:43
